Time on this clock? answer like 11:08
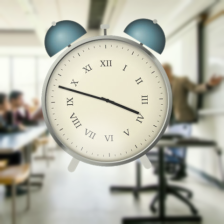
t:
3:48
